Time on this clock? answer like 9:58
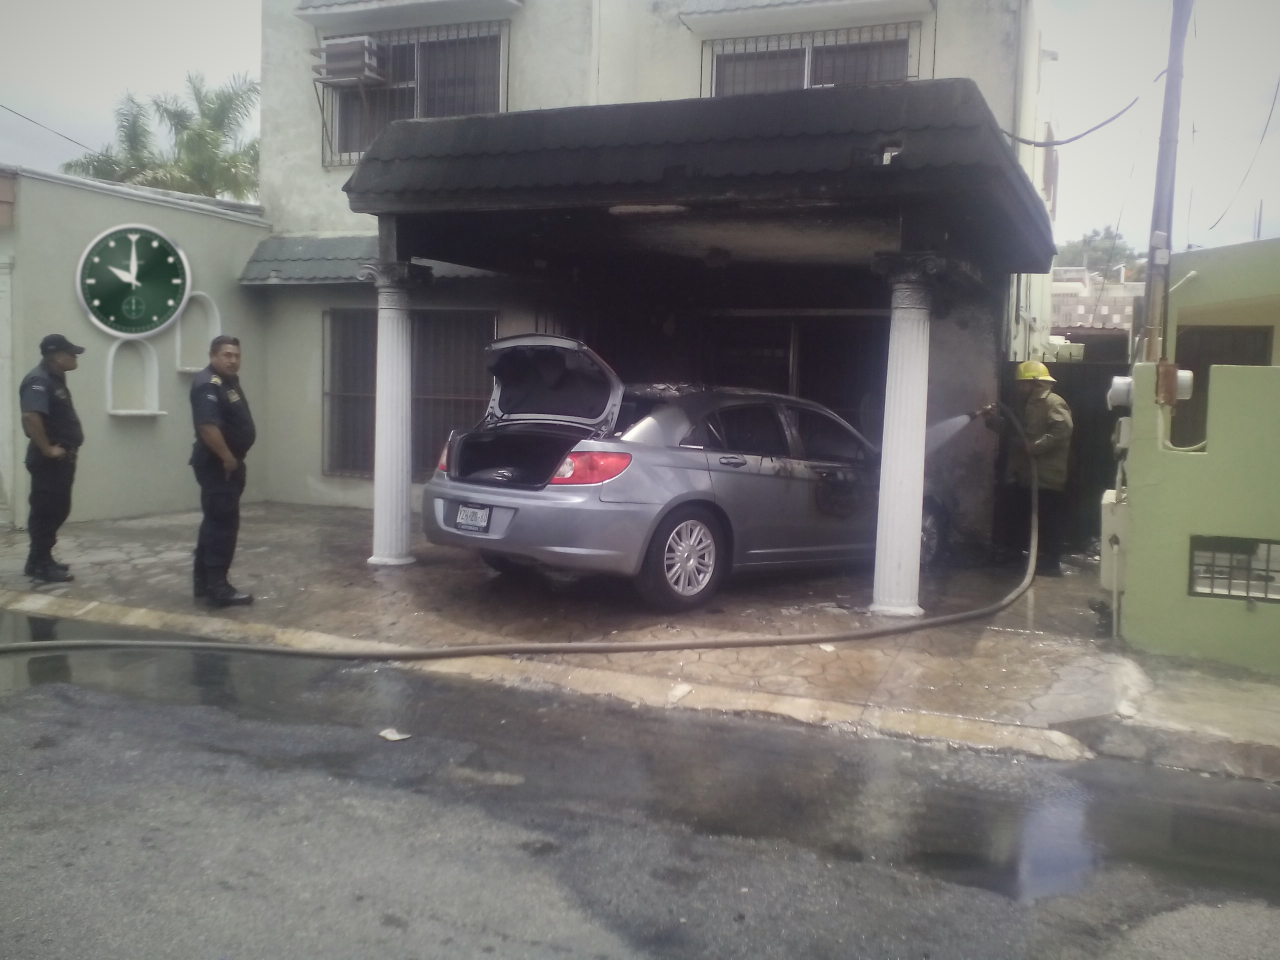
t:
10:00
